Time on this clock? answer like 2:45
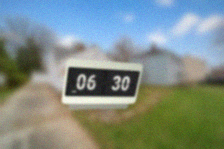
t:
6:30
